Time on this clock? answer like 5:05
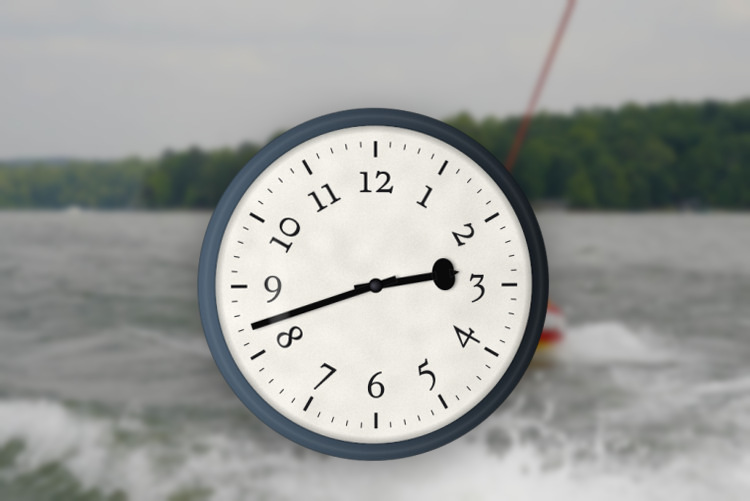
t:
2:42
